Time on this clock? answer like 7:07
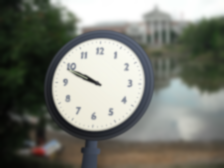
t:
9:49
